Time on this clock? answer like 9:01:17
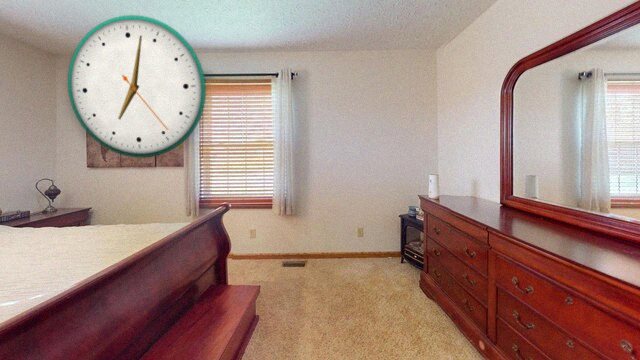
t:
7:02:24
